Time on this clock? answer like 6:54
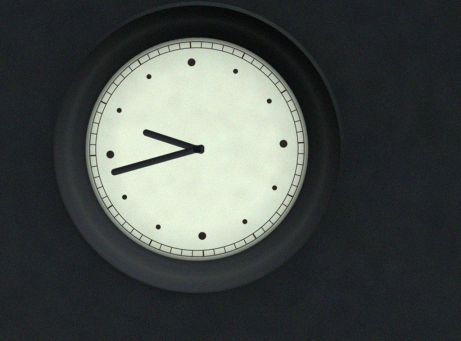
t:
9:43
